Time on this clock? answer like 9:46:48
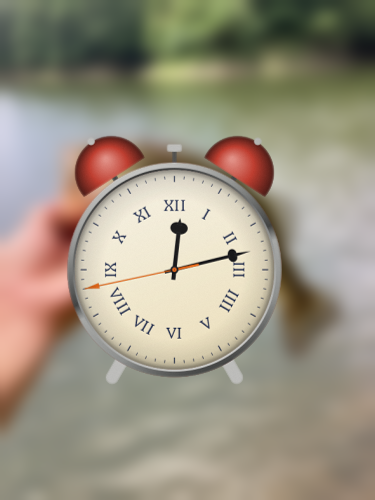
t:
12:12:43
